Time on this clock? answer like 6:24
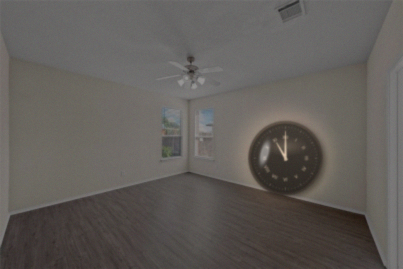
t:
11:00
